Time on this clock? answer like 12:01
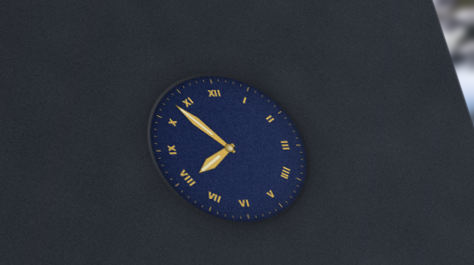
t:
7:53
